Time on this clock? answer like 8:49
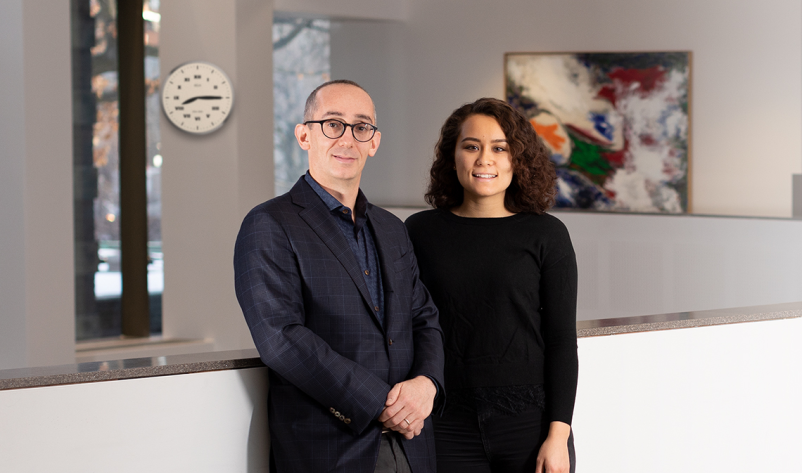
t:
8:15
